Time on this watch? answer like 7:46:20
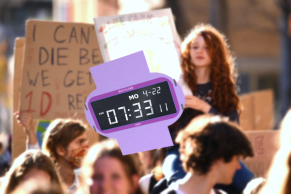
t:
7:33:11
